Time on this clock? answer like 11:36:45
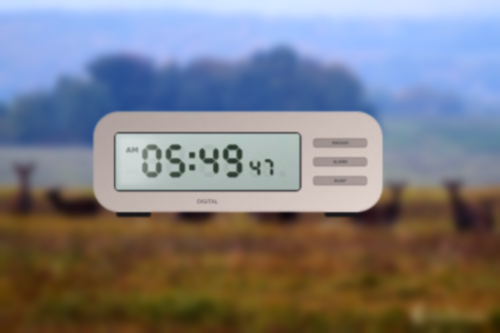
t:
5:49:47
